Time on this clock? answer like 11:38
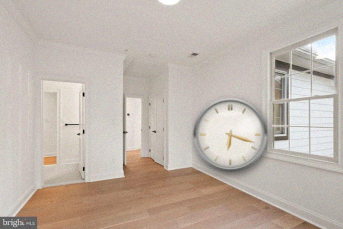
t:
6:18
